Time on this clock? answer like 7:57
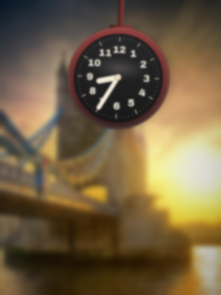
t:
8:35
